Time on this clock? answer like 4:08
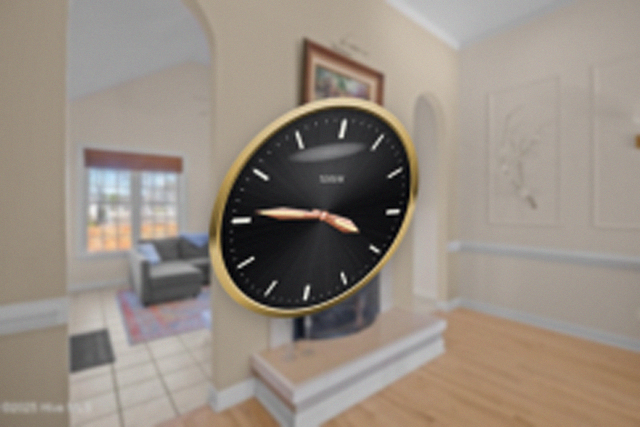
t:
3:46
